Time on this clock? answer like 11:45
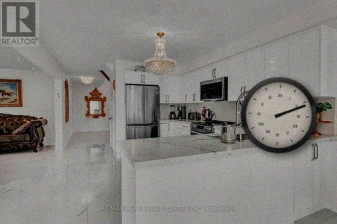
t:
2:11
